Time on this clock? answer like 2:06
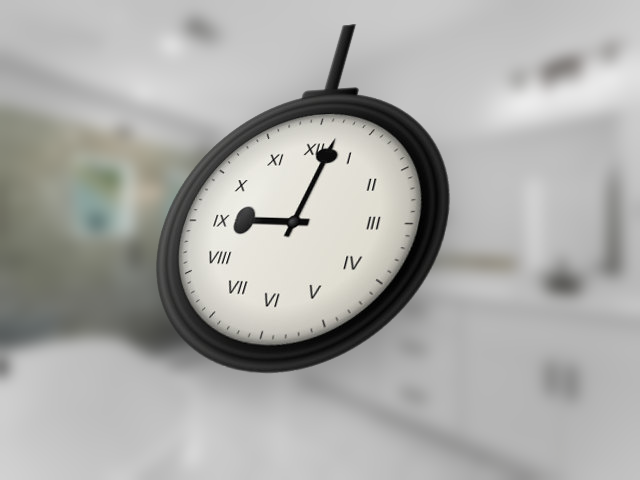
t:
9:02
